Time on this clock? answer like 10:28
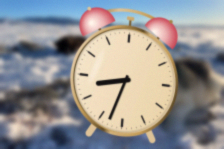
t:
8:33
